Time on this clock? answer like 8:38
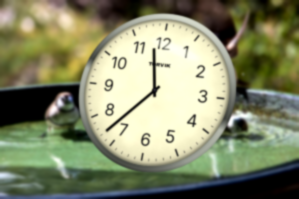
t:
11:37
